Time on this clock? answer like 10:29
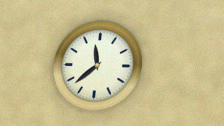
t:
11:38
